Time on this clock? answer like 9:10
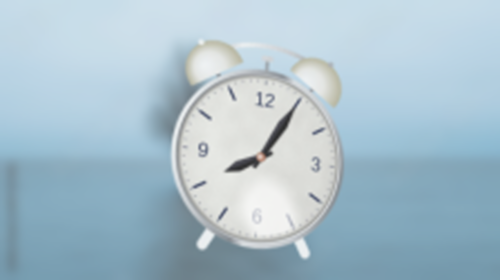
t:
8:05
